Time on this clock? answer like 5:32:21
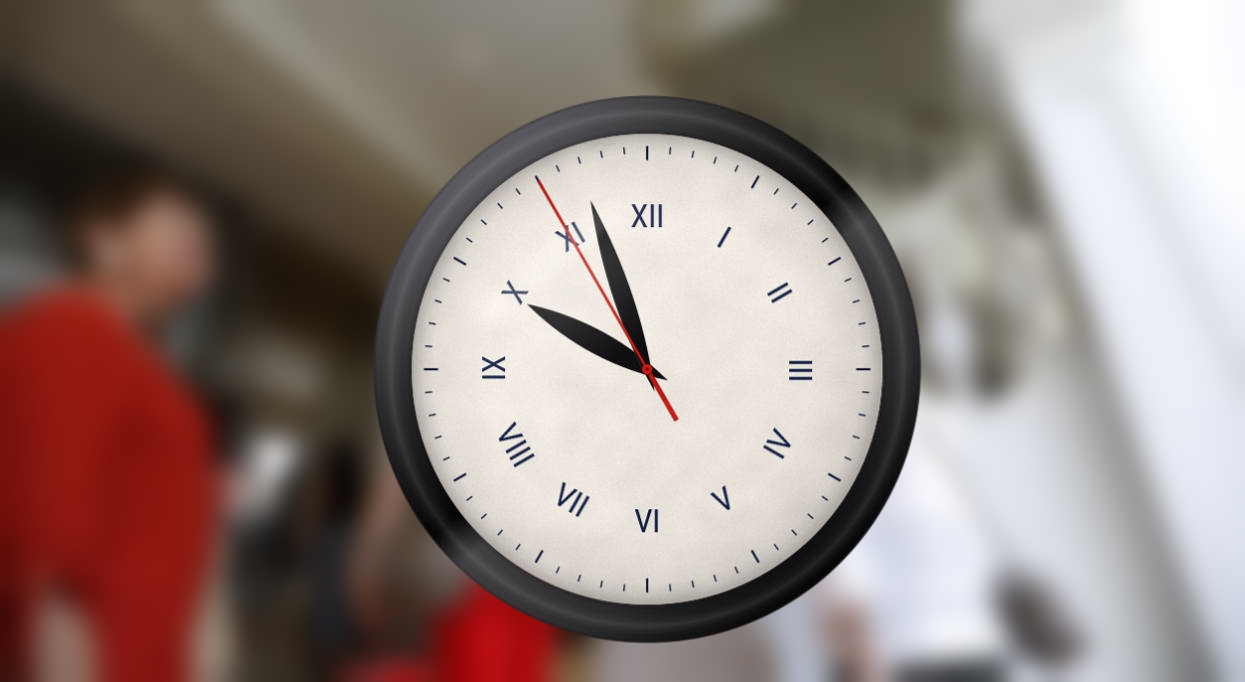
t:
9:56:55
